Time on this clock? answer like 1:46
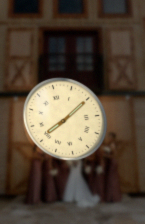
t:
8:10
